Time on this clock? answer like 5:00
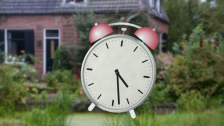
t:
4:28
